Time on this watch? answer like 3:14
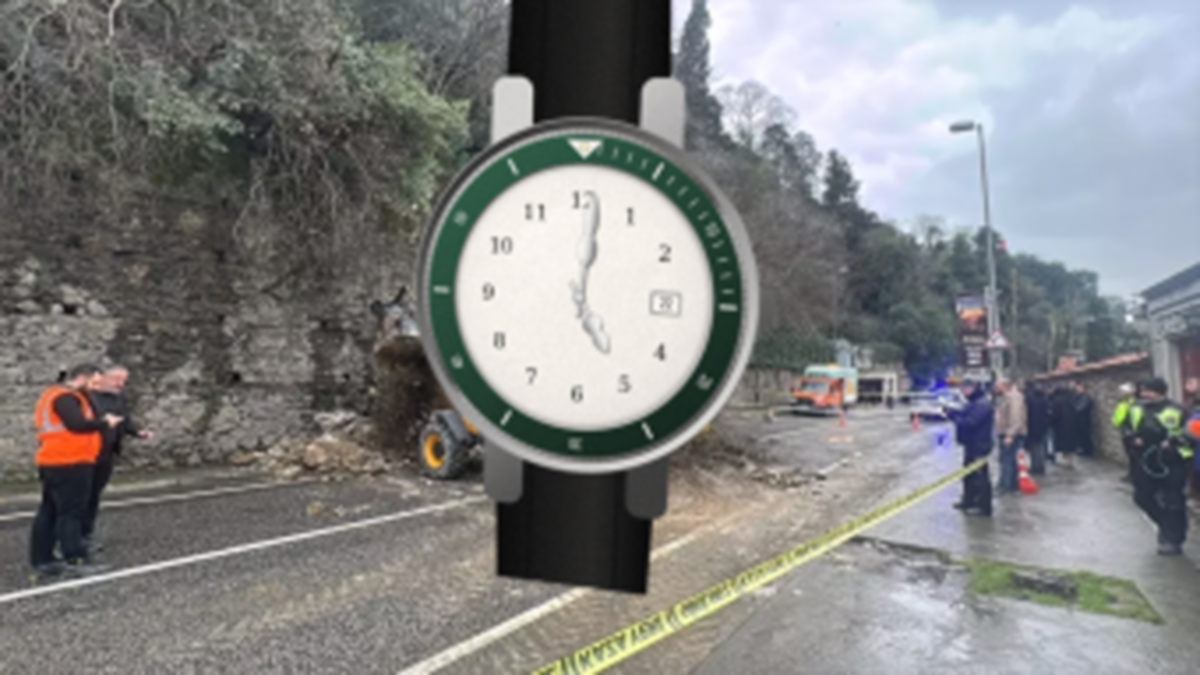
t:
5:01
